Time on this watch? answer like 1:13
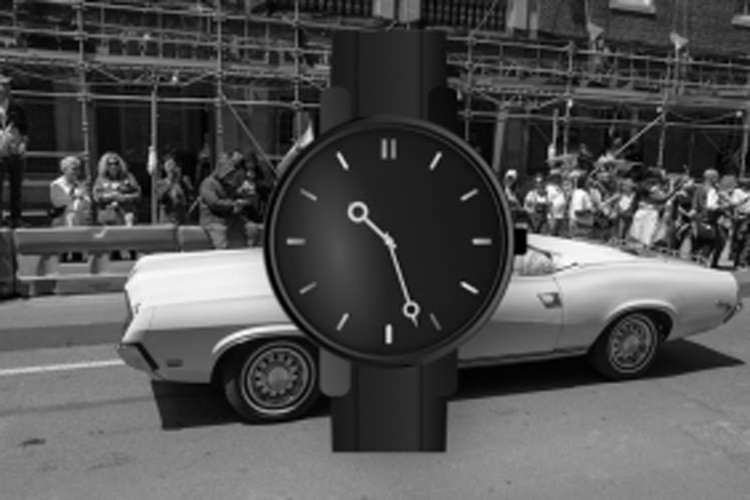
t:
10:27
